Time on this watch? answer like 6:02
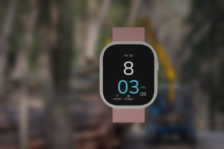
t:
8:03
